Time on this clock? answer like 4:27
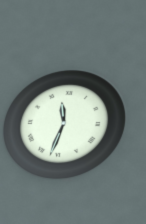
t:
11:32
